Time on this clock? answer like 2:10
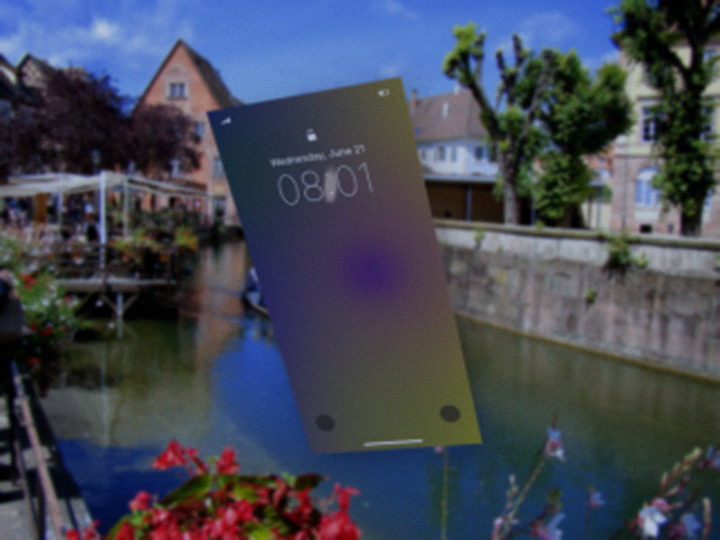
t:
8:01
